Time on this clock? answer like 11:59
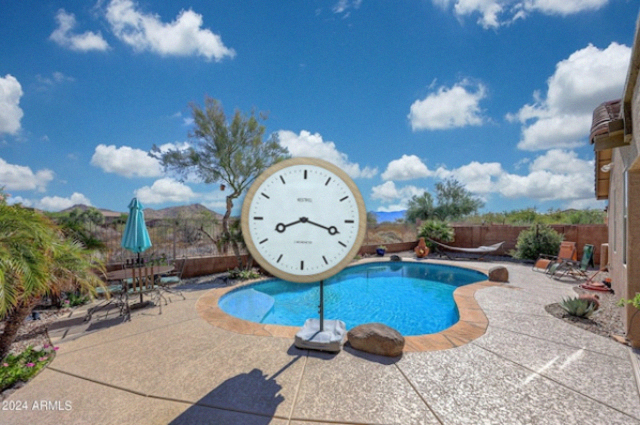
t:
8:18
